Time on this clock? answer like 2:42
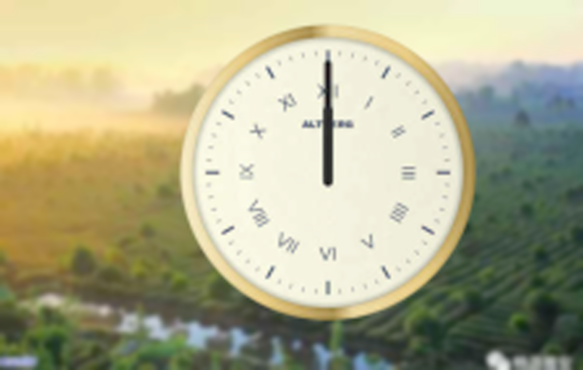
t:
12:00
